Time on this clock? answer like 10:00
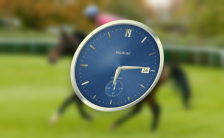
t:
6:14
